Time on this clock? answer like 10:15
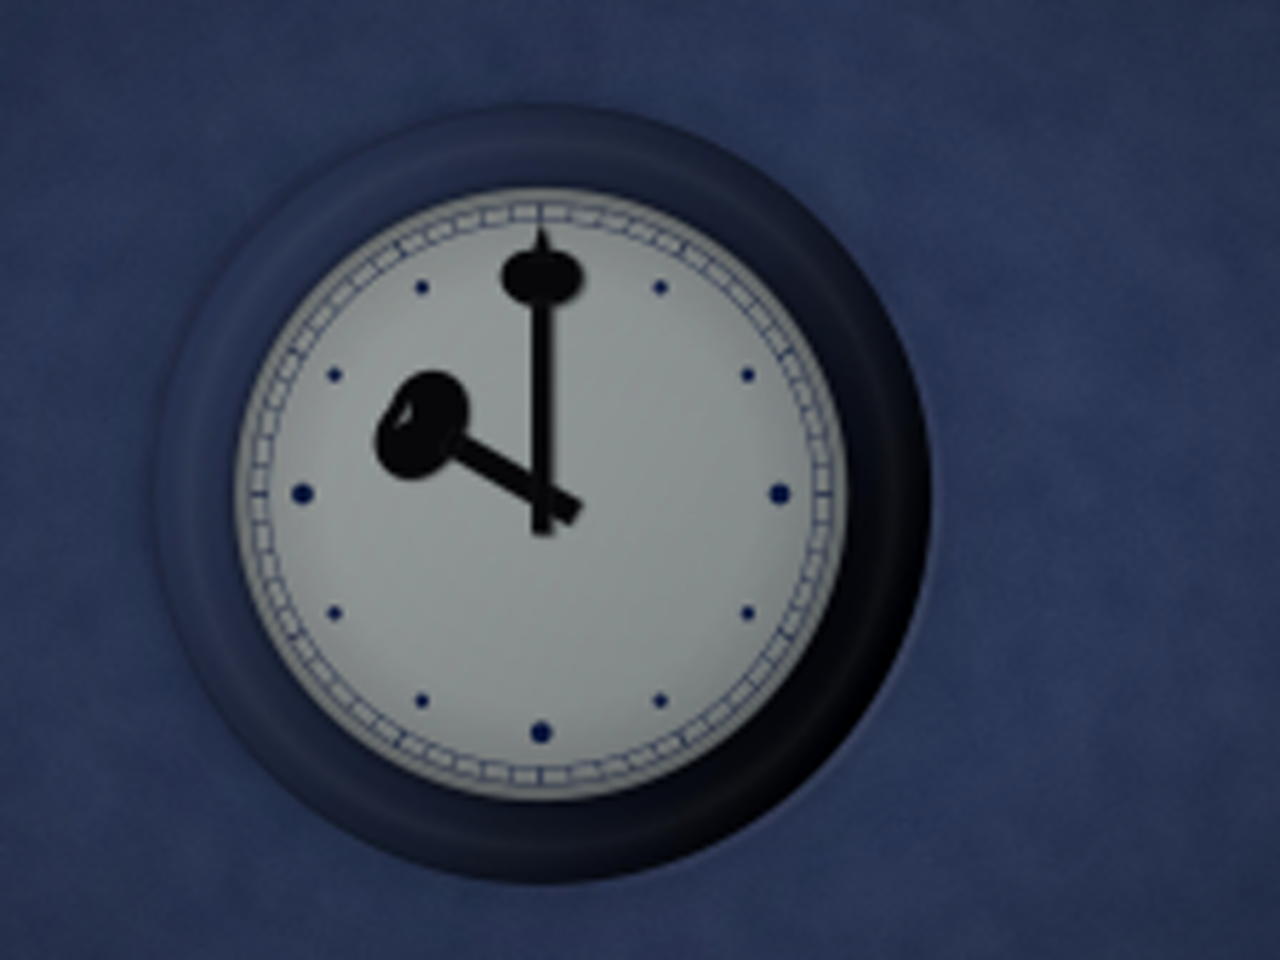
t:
10:00
